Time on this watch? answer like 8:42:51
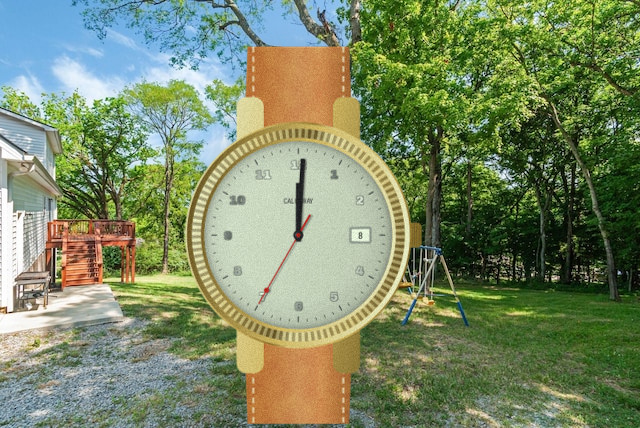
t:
12:00:35
